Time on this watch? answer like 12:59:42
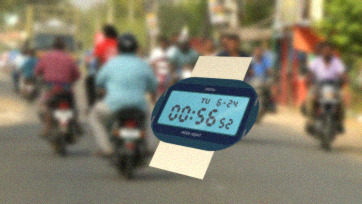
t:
0:56:52
